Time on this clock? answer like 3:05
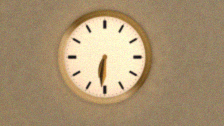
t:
6:31
